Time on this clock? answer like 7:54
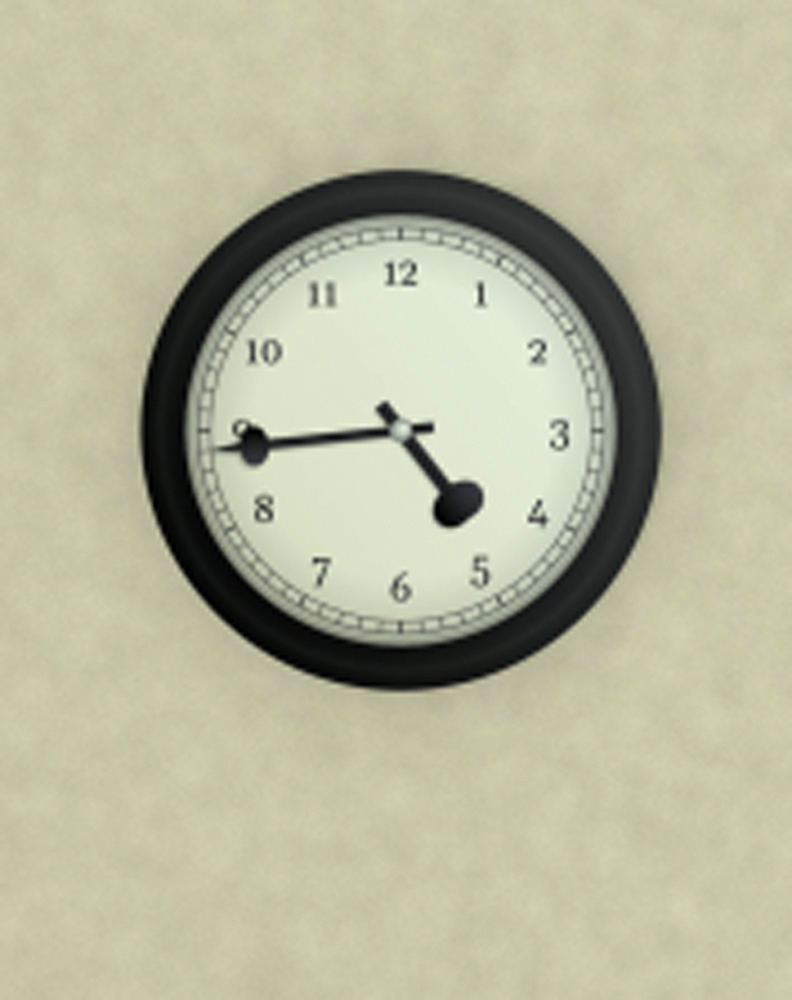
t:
4:44
